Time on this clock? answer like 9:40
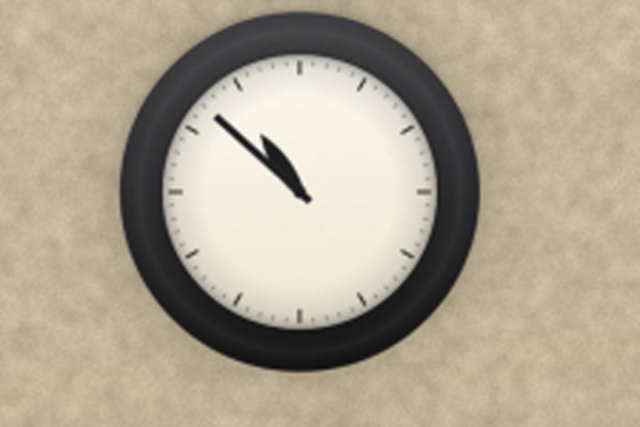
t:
10:52
